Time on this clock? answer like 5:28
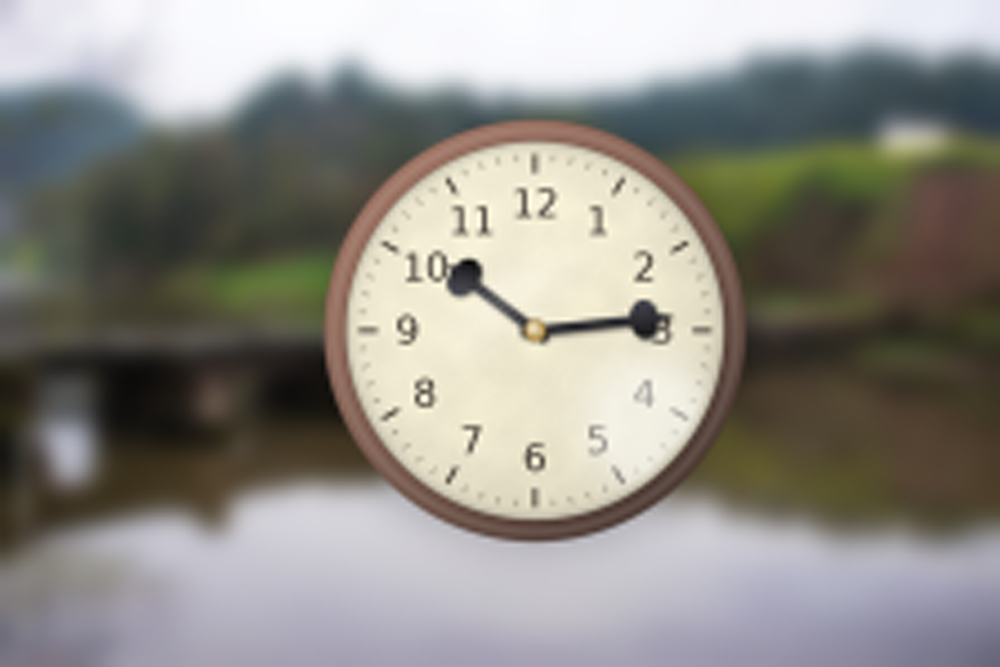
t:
10:14
